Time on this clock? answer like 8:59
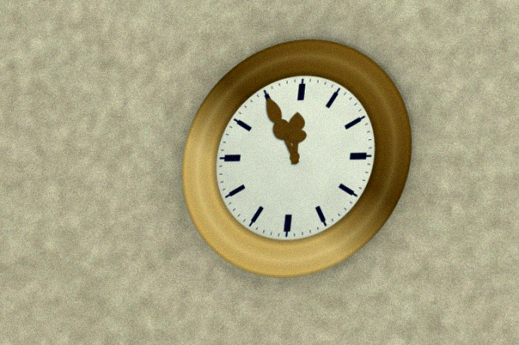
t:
11:55
